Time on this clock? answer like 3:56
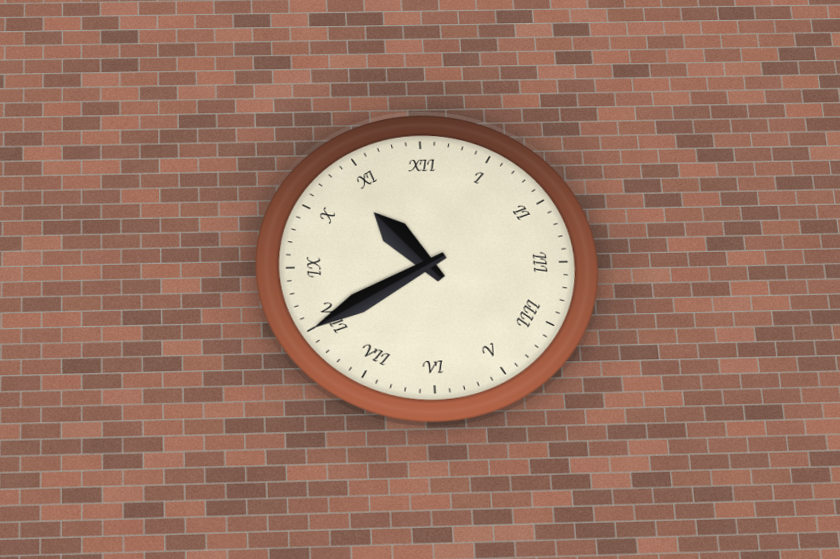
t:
10:40
